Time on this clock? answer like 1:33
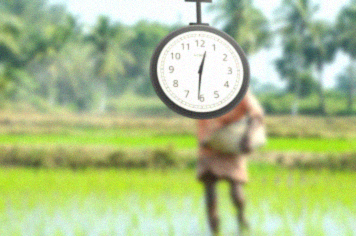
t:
12:31
